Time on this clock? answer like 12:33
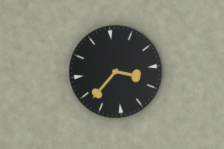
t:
3:38
